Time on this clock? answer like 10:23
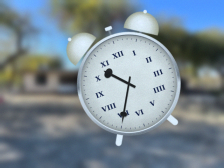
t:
10:35
